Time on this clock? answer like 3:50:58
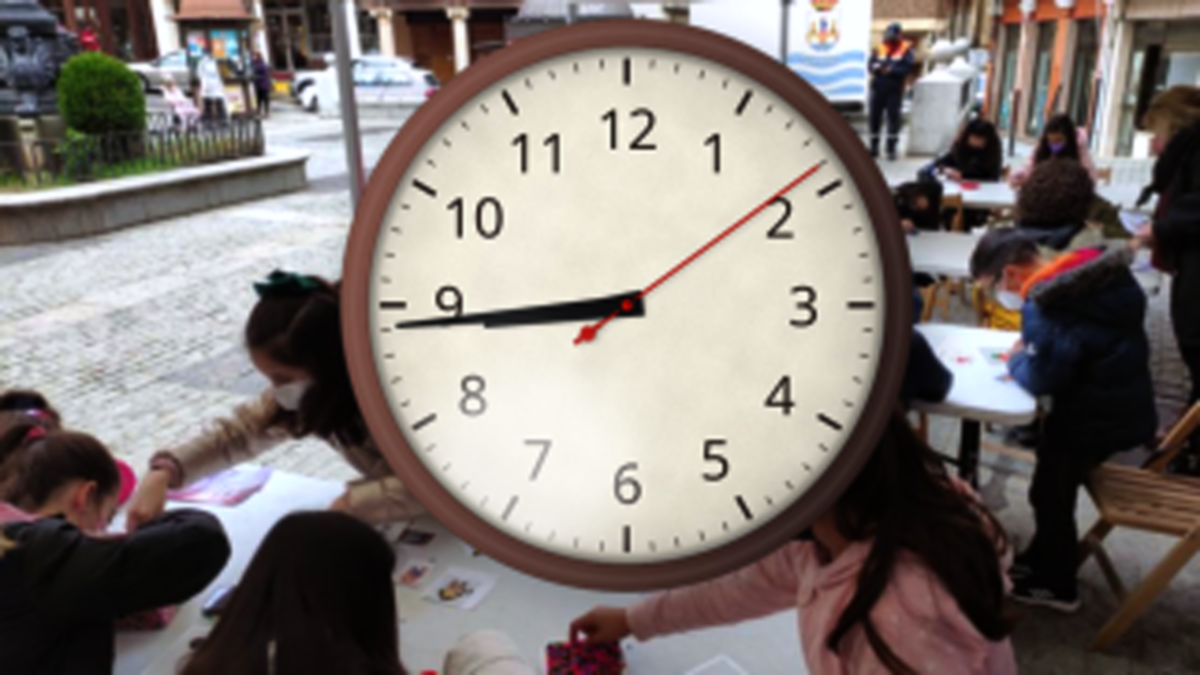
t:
8:44:09
